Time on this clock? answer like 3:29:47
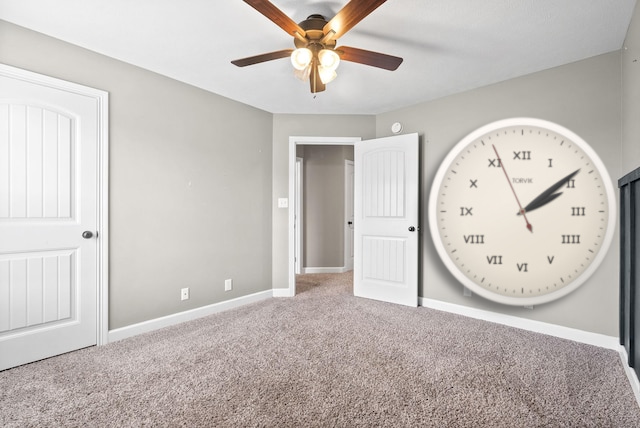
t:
2:08:56
